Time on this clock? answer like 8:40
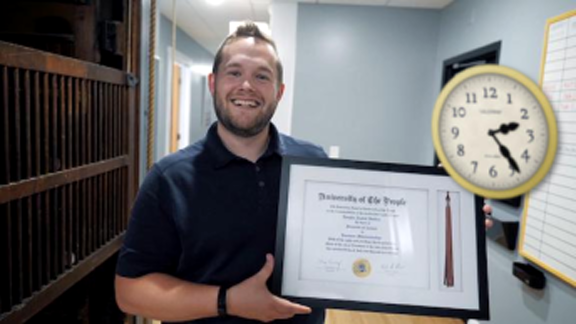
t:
2:24
